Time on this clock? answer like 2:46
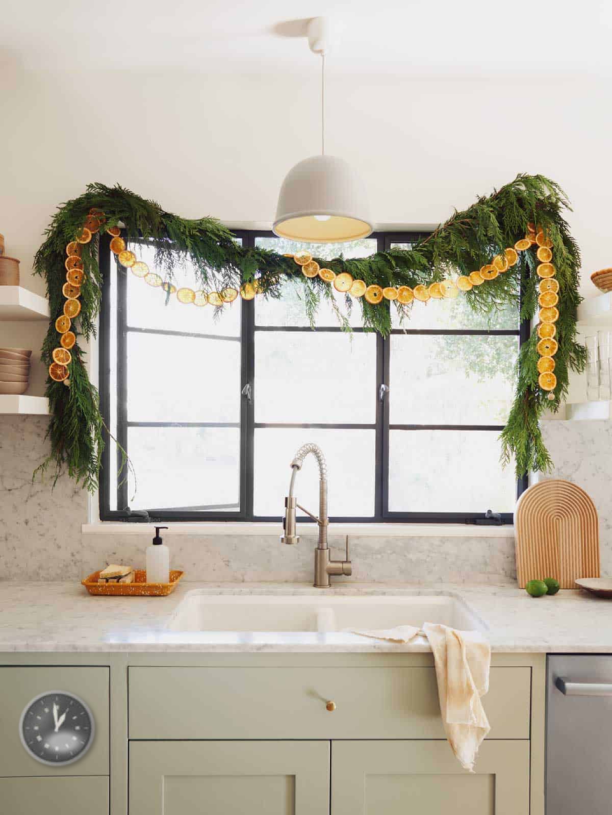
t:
12:59
